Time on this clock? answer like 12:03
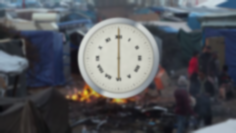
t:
6:00
